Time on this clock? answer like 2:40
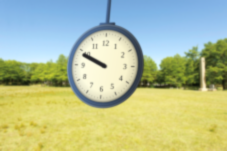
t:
9:49
